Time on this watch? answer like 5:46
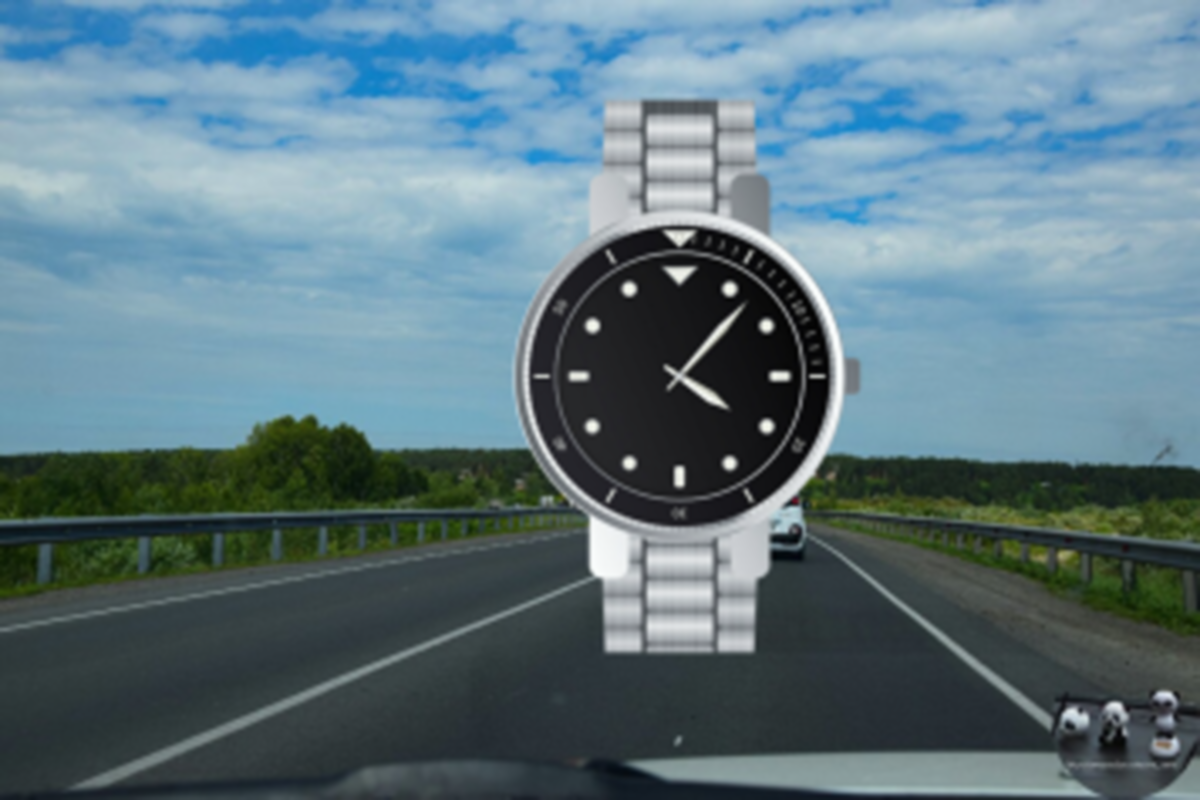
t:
4:07
